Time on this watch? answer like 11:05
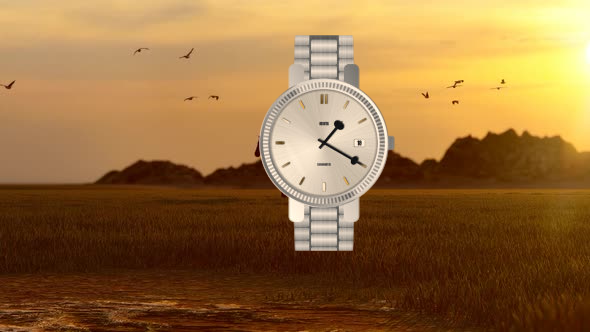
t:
1:20
